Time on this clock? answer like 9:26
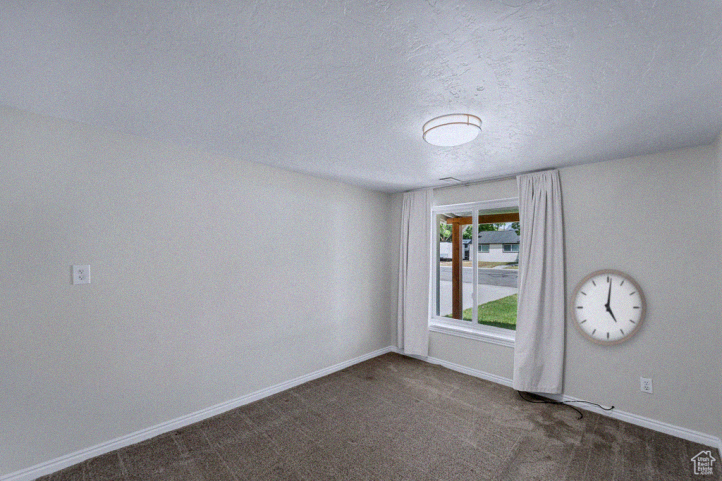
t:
5:01
